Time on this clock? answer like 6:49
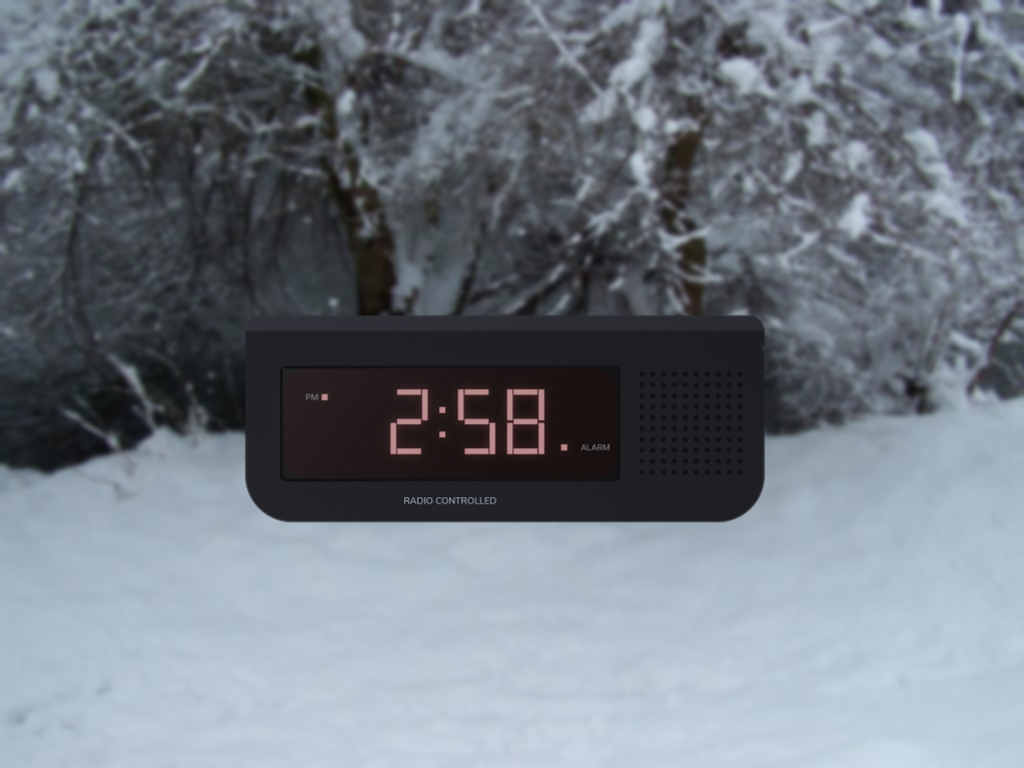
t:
2:58
